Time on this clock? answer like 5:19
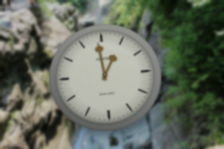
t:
12:59
